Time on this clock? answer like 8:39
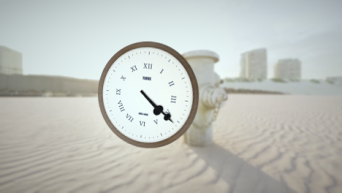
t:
4:21
